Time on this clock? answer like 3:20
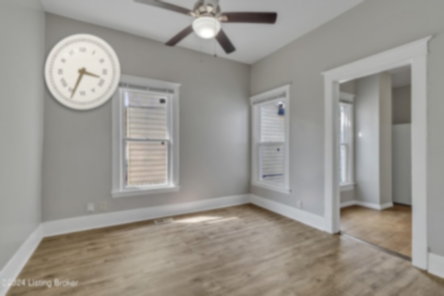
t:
3:34
